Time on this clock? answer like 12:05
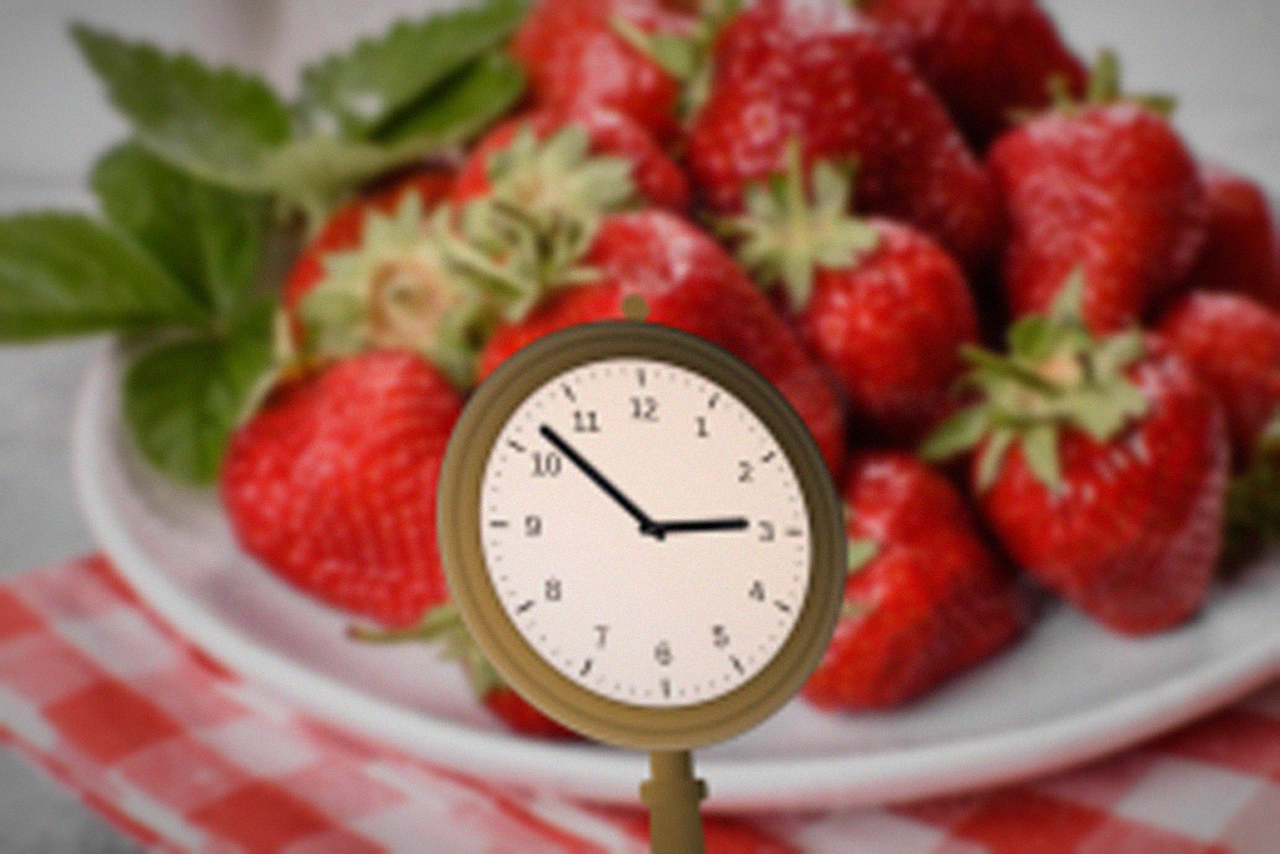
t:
2:52
